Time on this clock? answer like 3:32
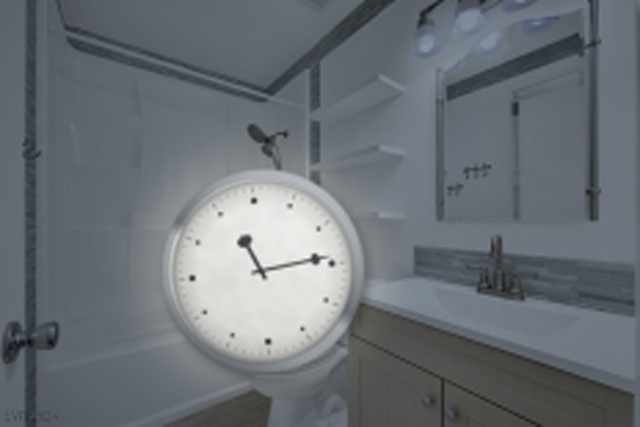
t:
11:14
